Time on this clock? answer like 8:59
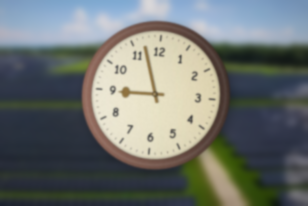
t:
8:57
